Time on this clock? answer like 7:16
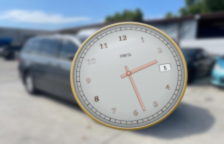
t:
2:28
